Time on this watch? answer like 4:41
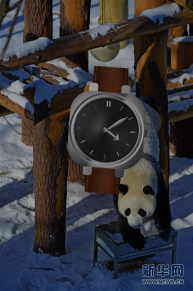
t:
4:09
